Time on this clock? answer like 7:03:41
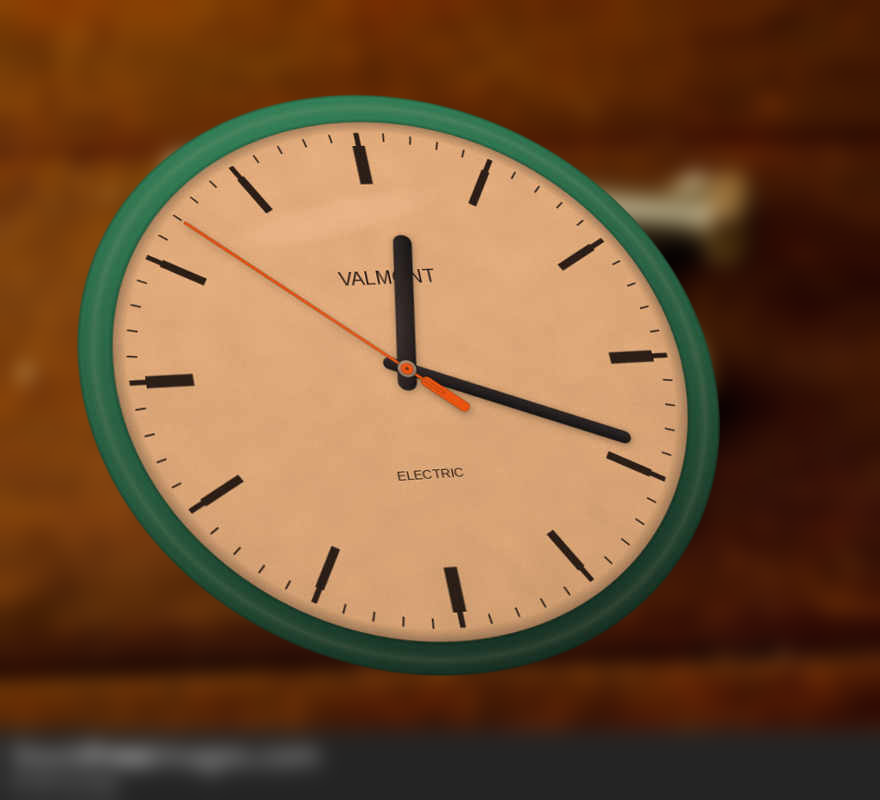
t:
12:18:52
